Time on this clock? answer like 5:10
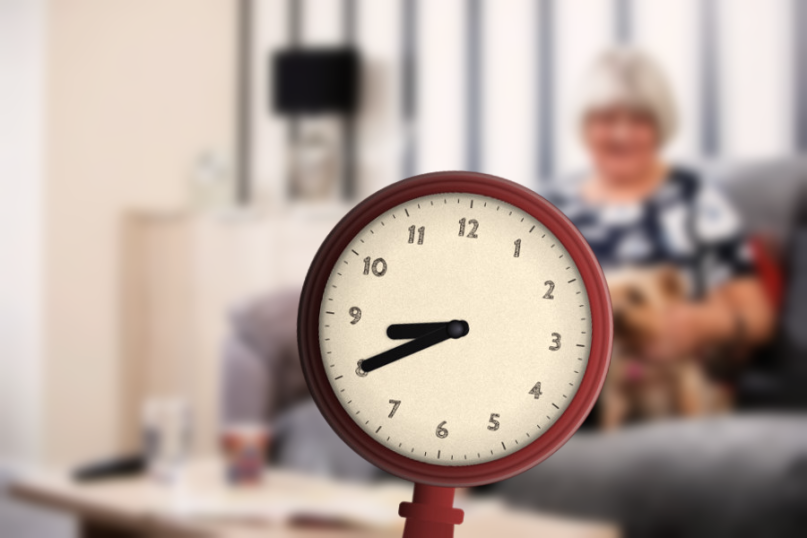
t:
8:40
